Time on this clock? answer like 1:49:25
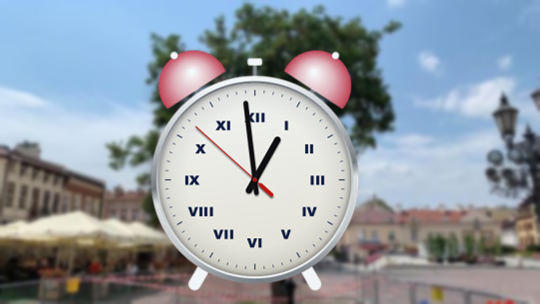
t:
12:58:52
